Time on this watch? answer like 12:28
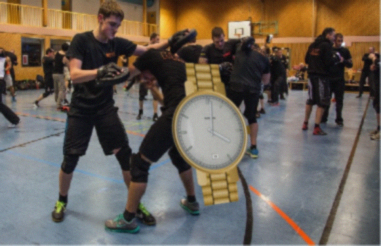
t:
4:01
